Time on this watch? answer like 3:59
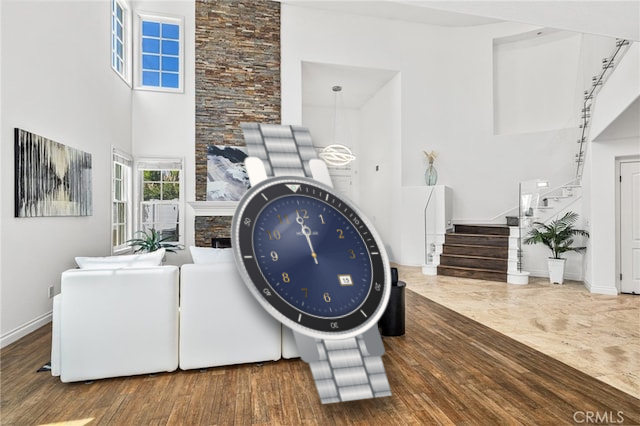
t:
11:59
